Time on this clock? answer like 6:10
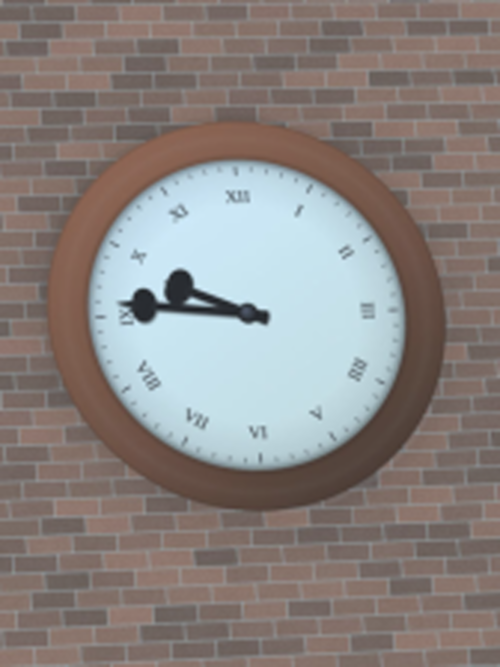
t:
9:46
